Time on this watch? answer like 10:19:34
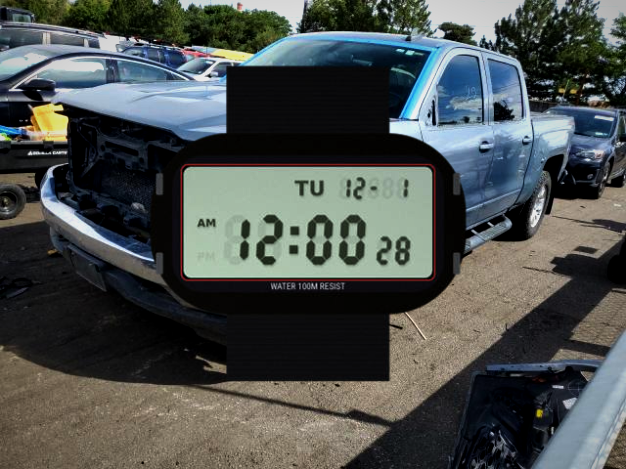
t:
12:00:28
